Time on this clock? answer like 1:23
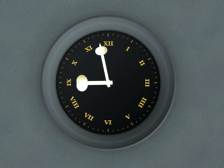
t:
8:58
